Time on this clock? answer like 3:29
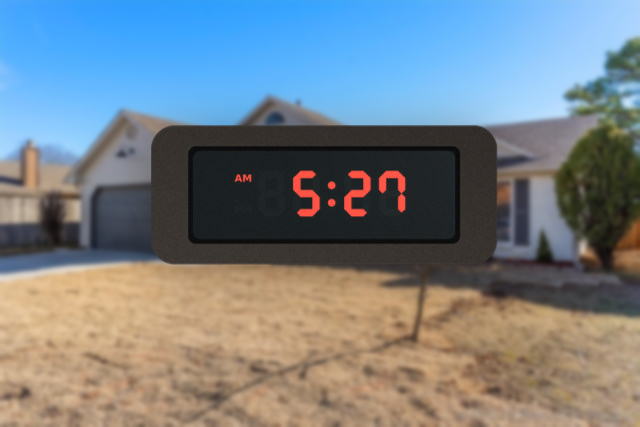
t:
5:27
